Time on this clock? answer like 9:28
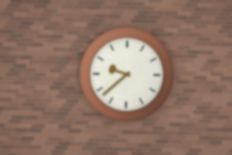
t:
9:38
